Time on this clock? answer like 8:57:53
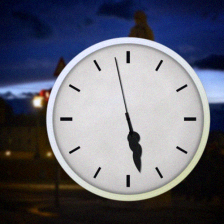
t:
5:27:58
